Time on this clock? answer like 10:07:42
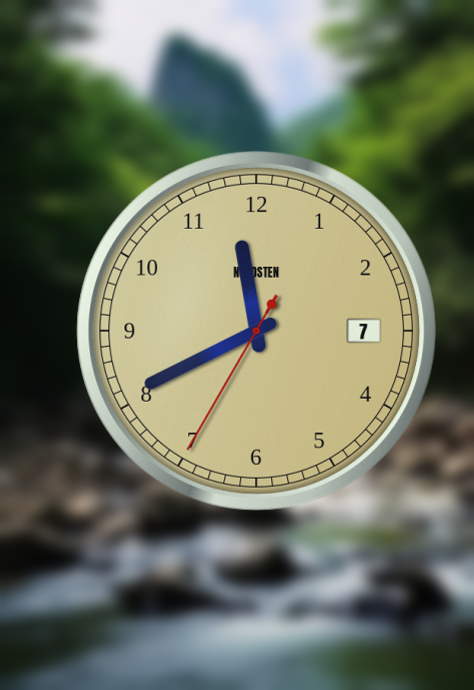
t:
11:40:35
